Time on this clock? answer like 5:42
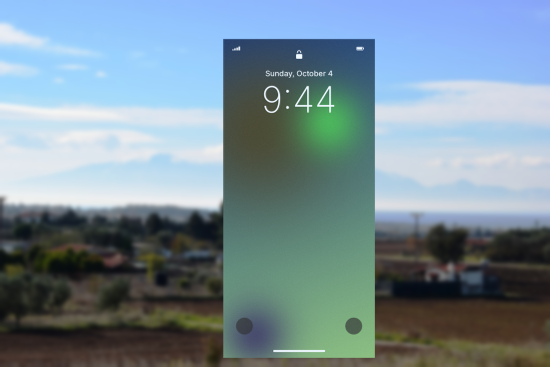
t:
9:44
